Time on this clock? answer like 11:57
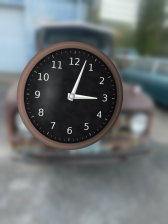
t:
3:03
